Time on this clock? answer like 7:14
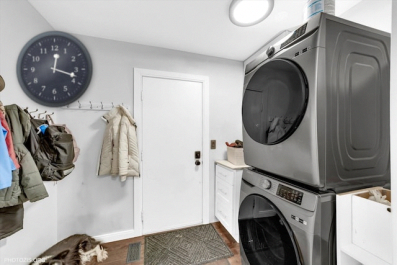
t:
12:18
